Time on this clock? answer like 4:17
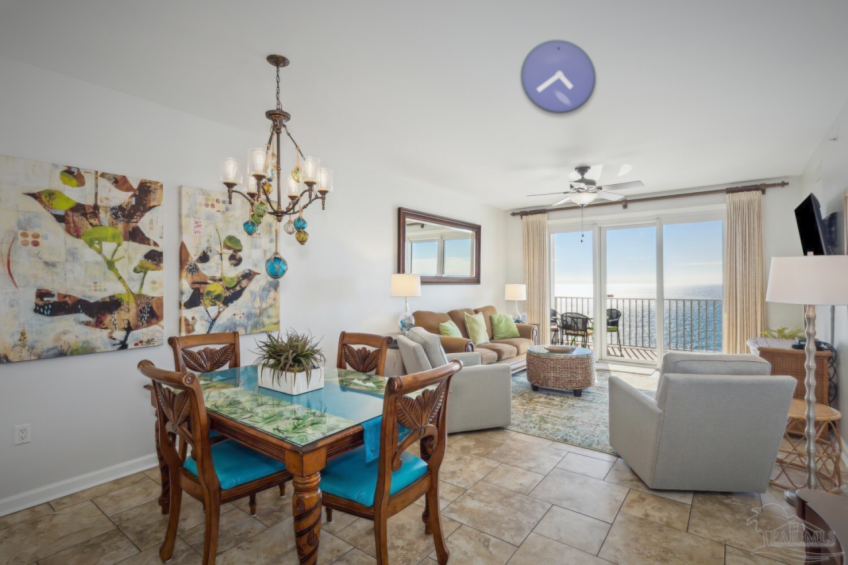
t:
4:39
